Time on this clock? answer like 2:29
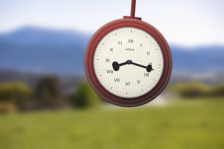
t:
8:17
